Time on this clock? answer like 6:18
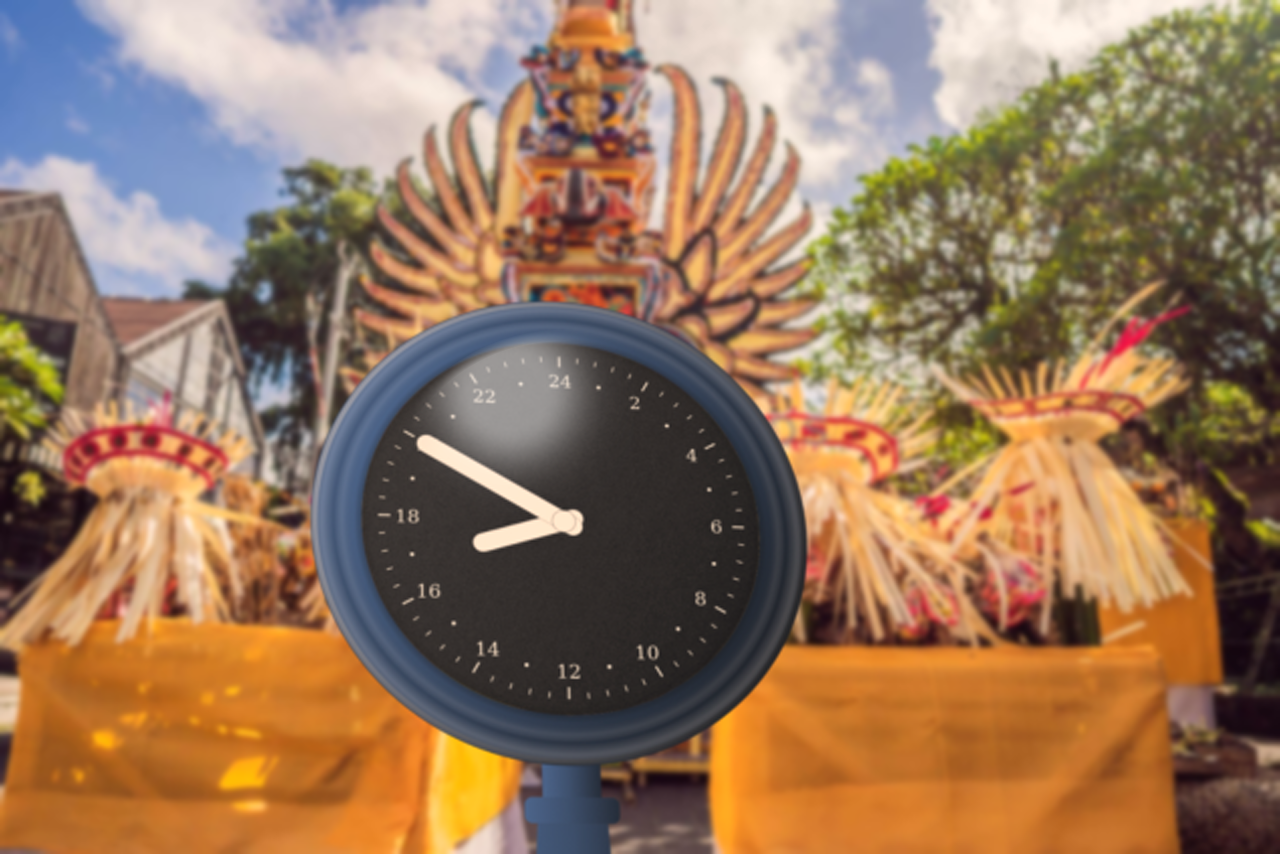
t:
16:50
